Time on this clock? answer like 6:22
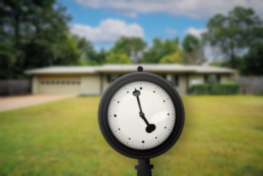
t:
4:58
